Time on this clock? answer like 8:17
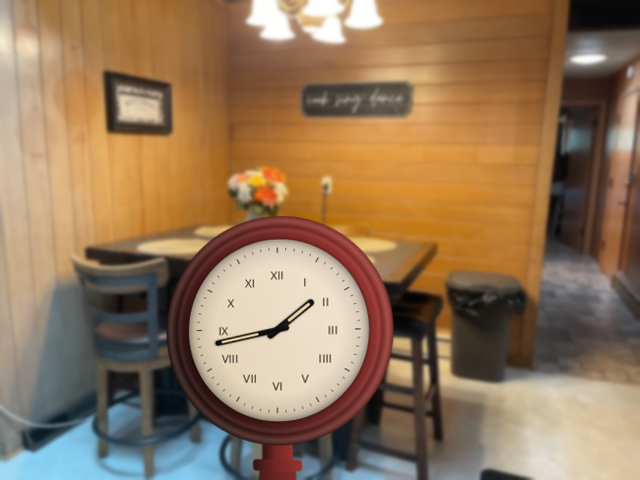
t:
1:43
